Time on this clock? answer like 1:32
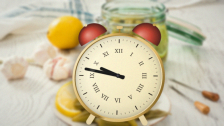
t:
9:47
